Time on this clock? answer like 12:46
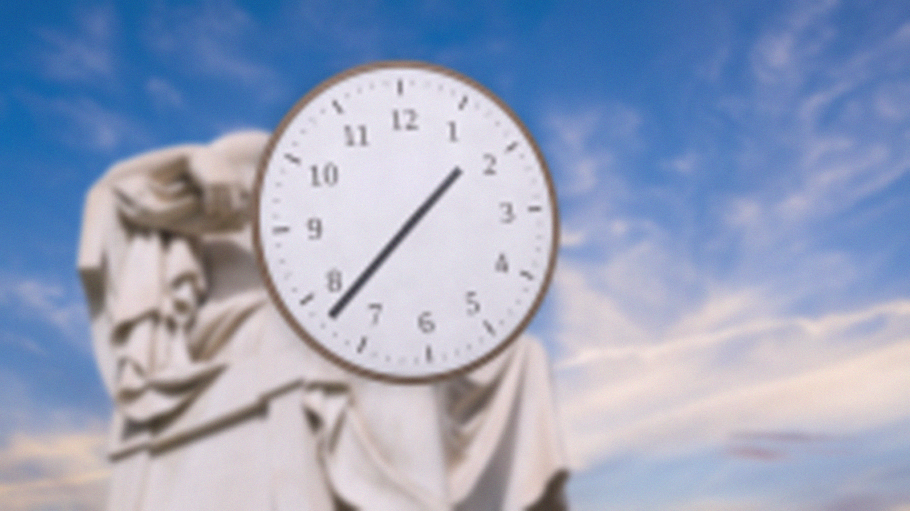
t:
1:38
